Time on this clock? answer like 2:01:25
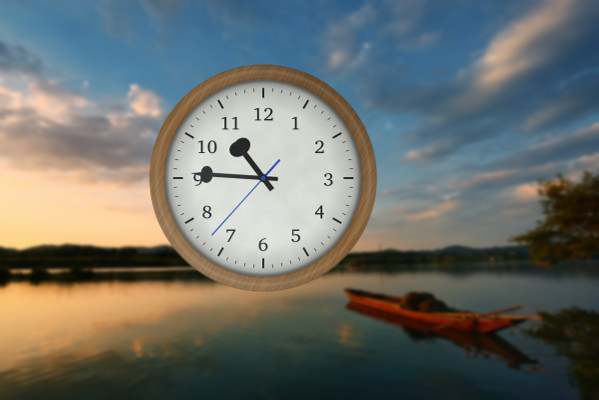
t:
10:45:37
